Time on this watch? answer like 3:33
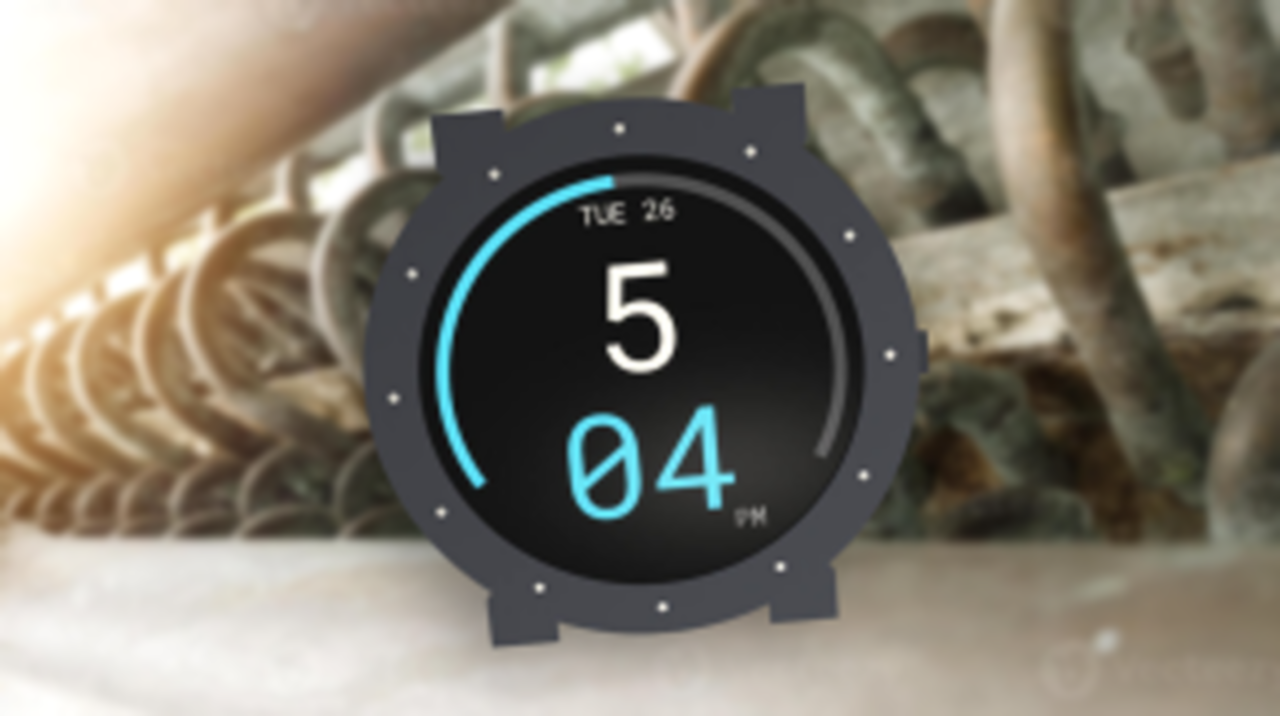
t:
5:04
